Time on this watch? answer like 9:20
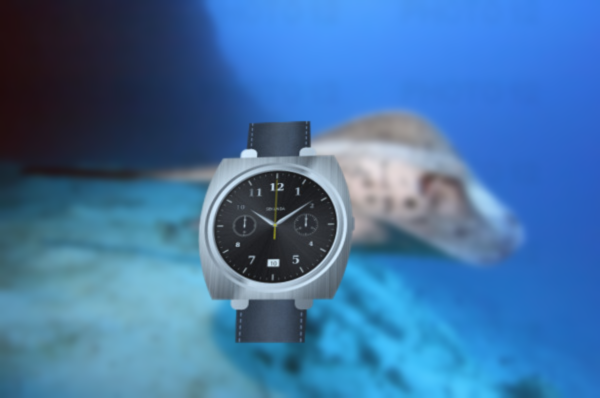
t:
10:09
